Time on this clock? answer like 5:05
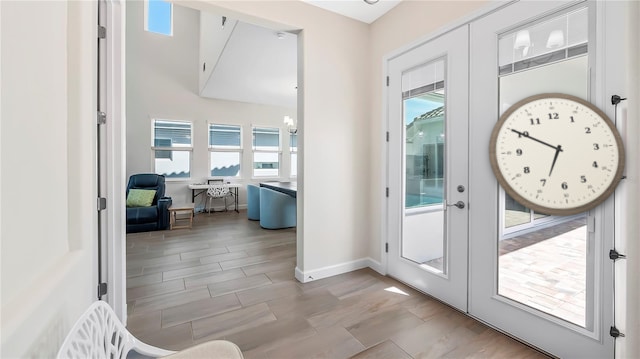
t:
6:50
